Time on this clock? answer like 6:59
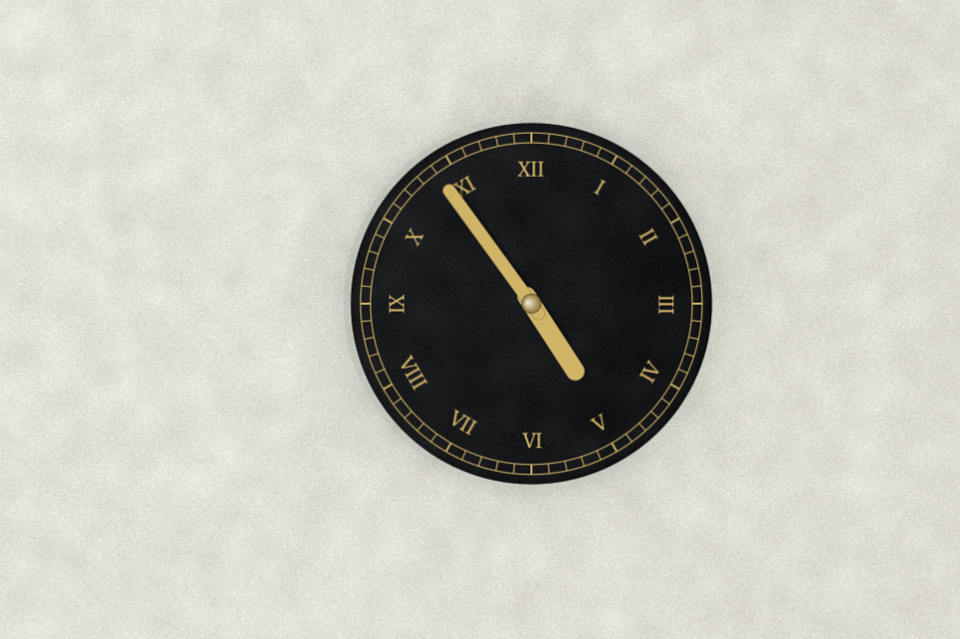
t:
4:54
